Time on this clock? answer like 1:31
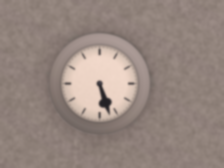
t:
5:27
